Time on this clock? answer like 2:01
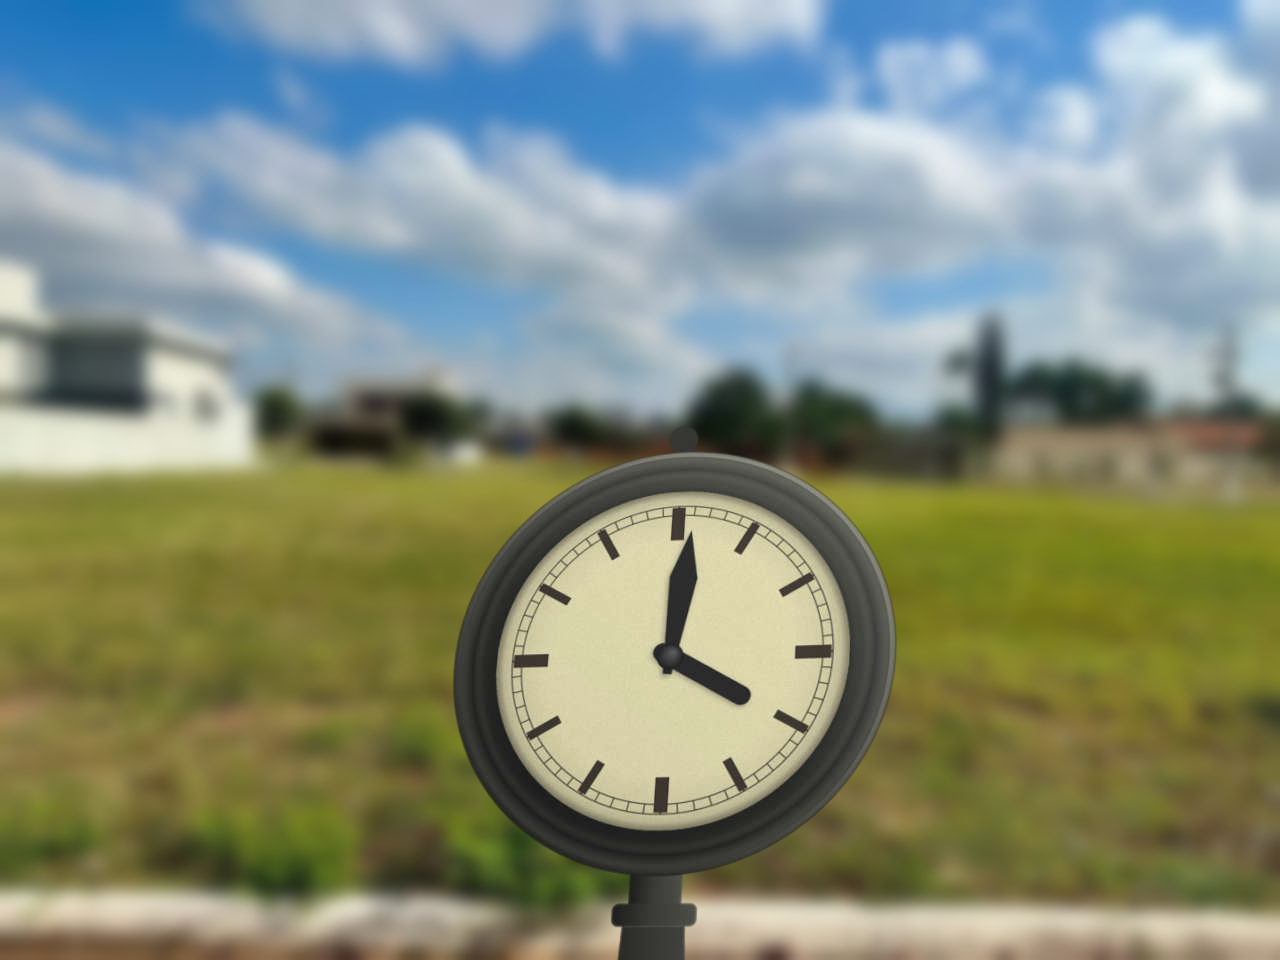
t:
4:01
